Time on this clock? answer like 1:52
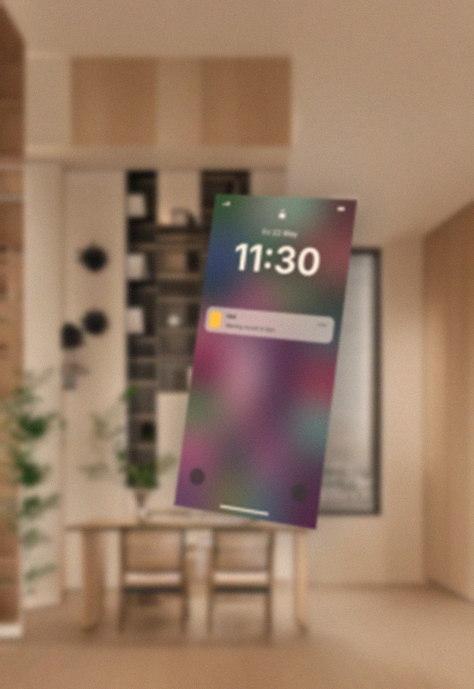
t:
11:30
